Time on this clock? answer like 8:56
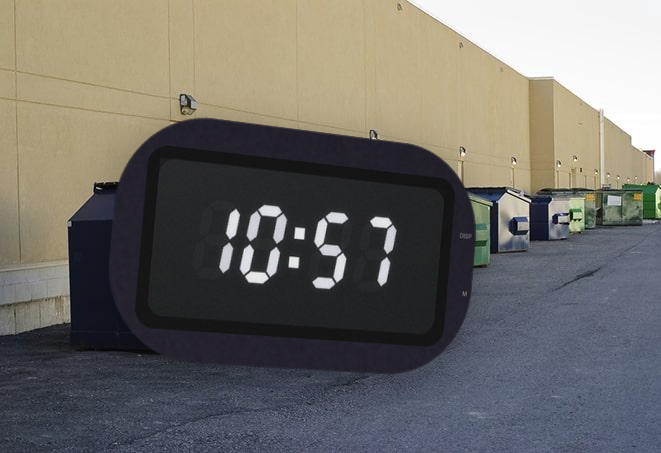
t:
10:57
